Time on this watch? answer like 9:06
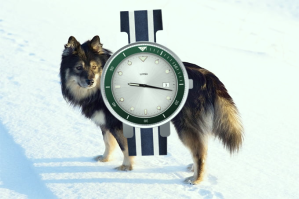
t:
9:17
